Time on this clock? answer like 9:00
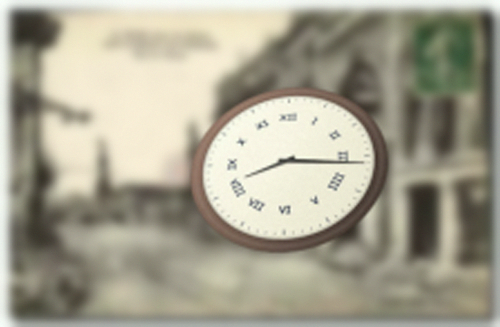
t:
8:16
